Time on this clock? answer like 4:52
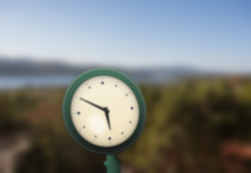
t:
5:50
